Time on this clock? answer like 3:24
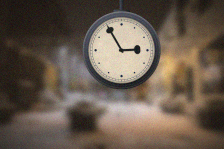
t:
2:55
